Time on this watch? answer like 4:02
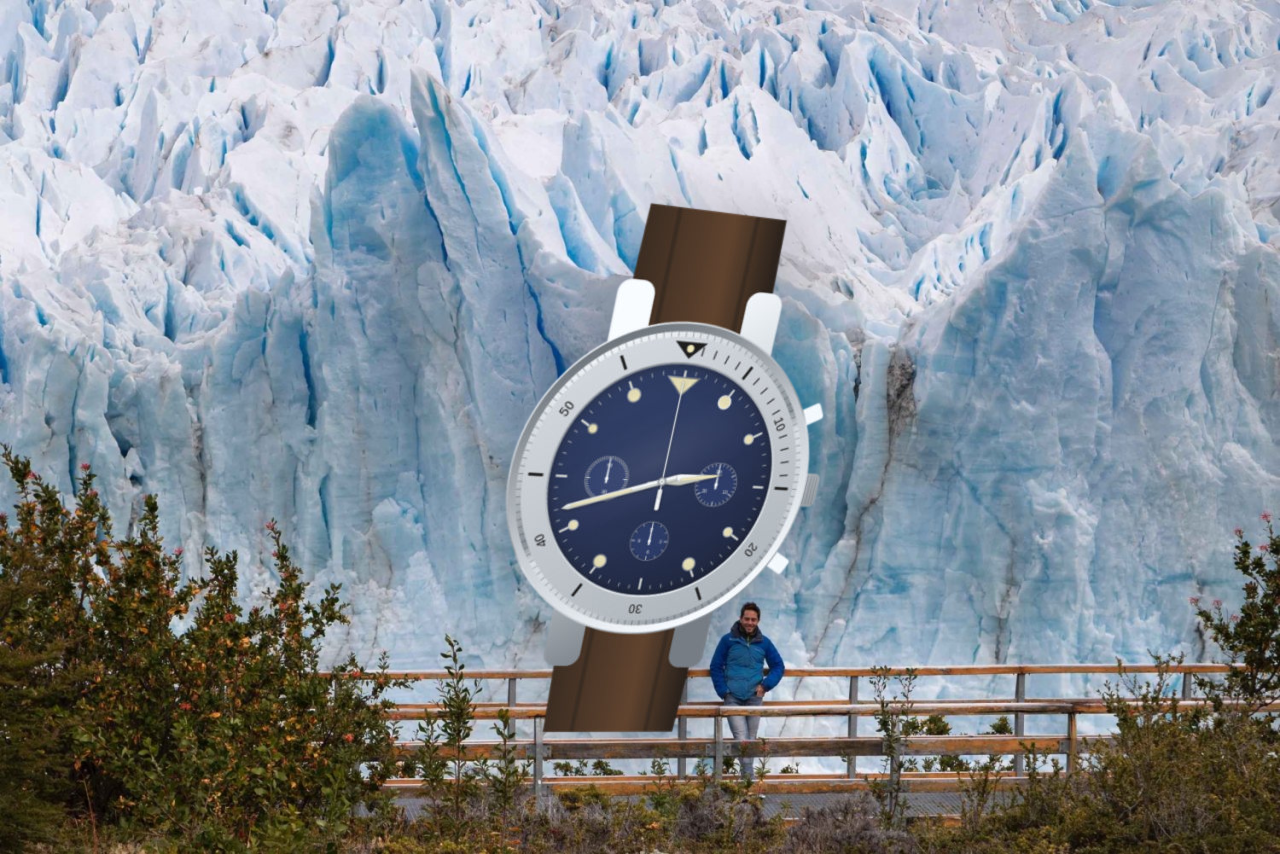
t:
2:42
